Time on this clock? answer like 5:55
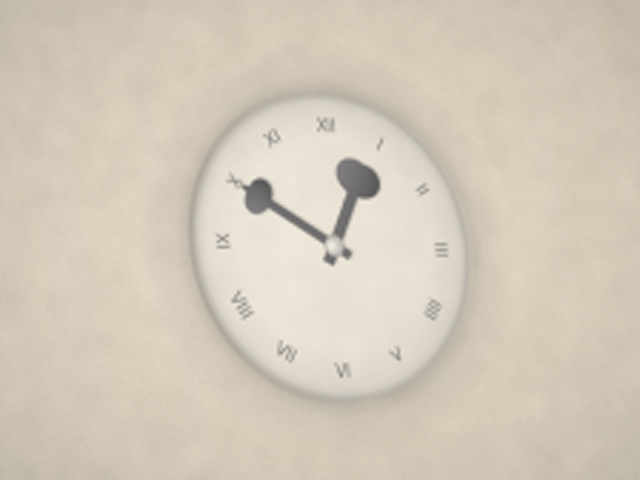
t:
12:50
